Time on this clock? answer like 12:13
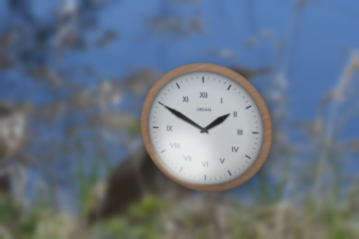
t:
1:50
